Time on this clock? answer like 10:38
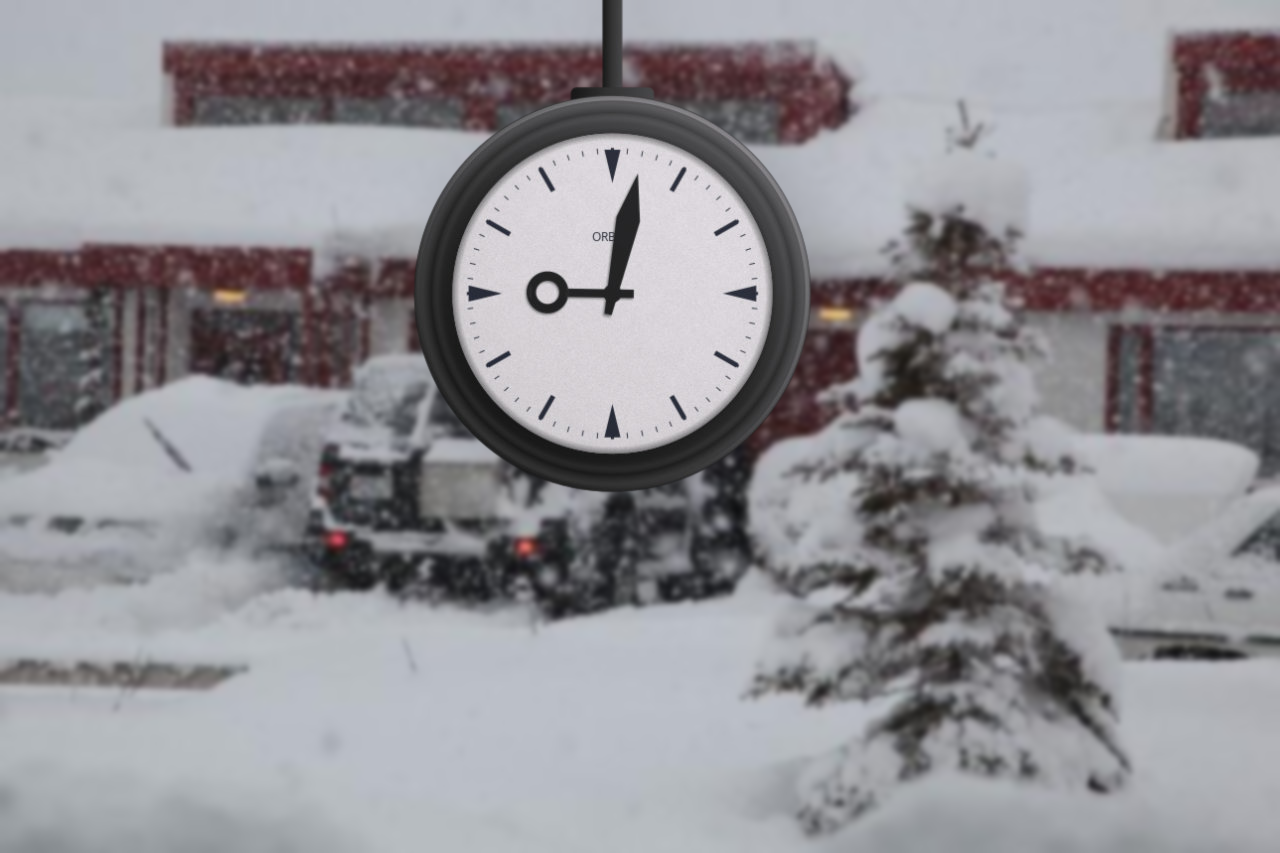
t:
9:02
